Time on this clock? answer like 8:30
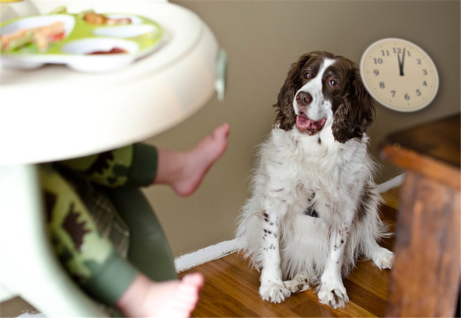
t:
12:03
